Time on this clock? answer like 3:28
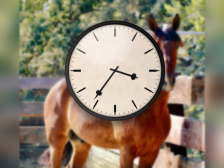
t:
3:36
